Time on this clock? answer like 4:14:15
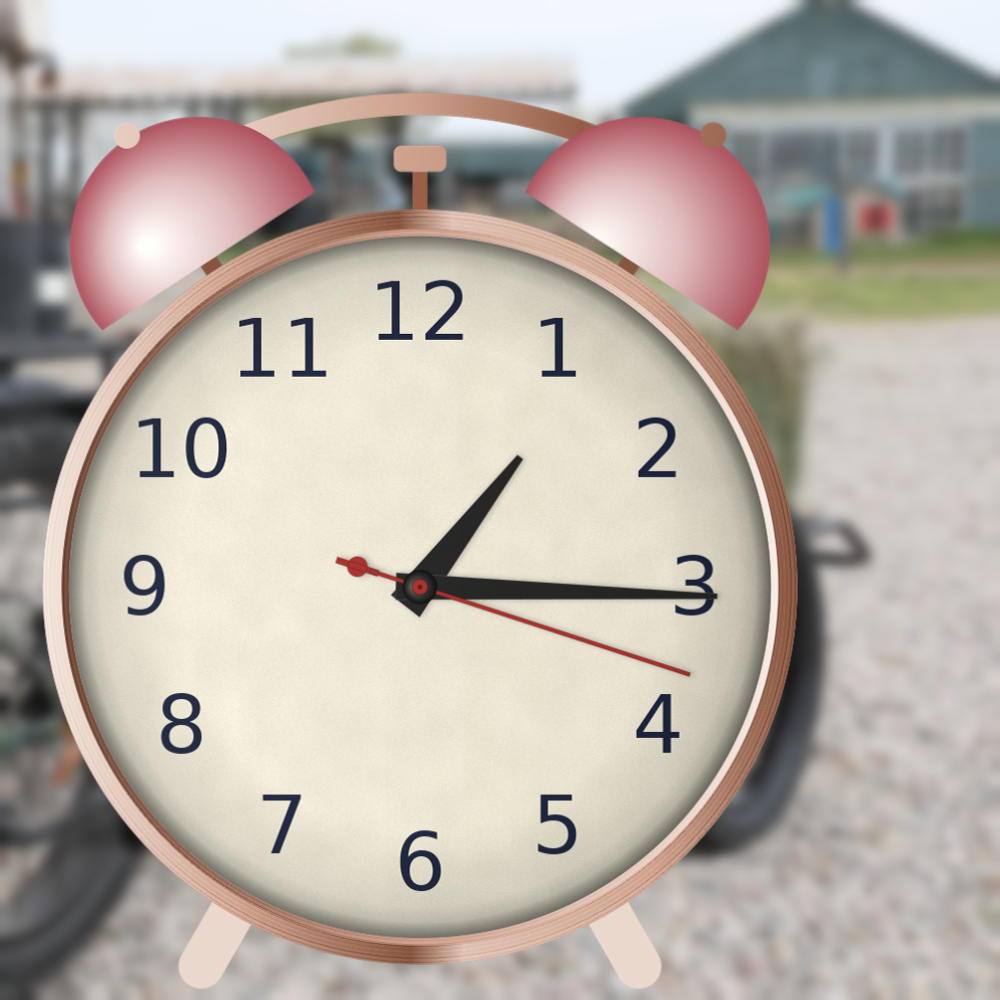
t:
1:15:18
